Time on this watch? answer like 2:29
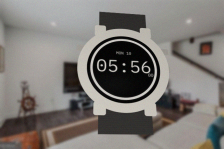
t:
5:56
